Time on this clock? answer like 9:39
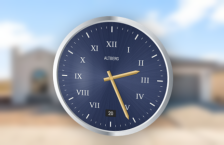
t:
2:26
